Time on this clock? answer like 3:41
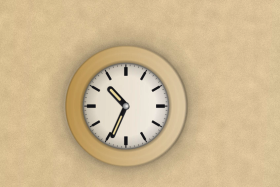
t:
10:34
